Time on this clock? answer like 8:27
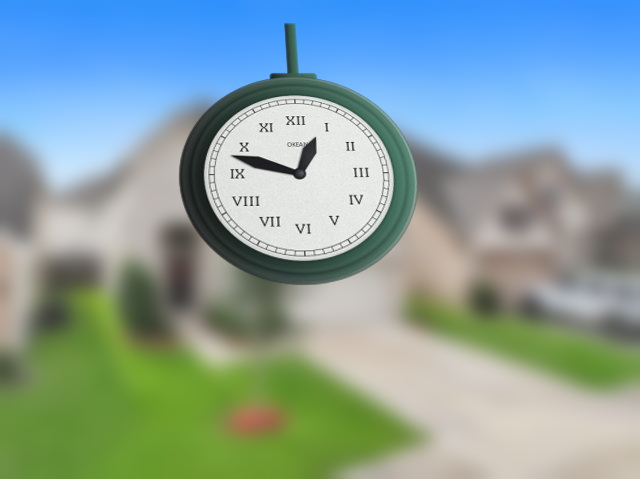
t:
12:48
